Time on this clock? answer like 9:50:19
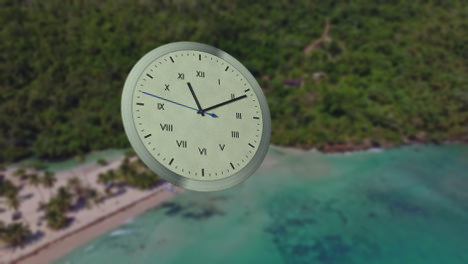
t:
11:10:47
